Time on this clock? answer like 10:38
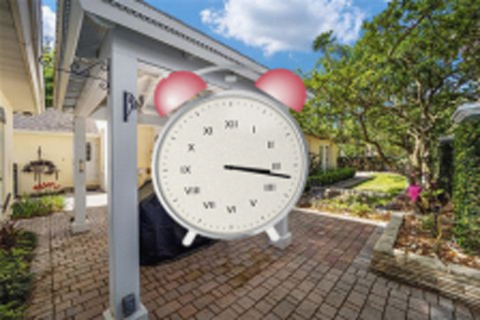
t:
3:17
